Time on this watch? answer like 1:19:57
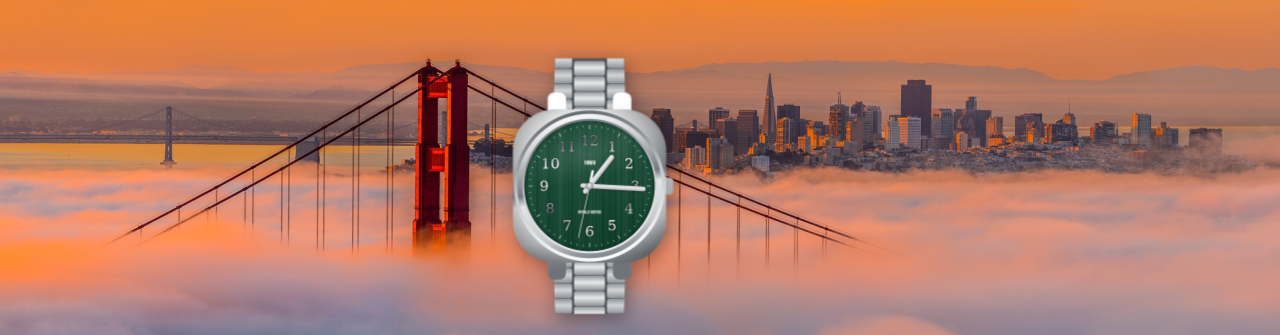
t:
1:15:32
